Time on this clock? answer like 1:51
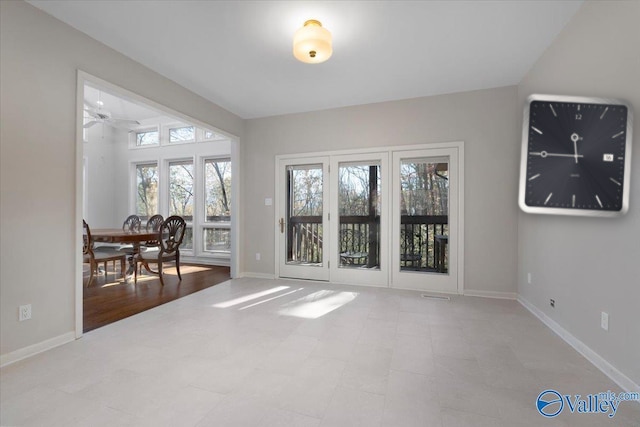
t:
11:45
